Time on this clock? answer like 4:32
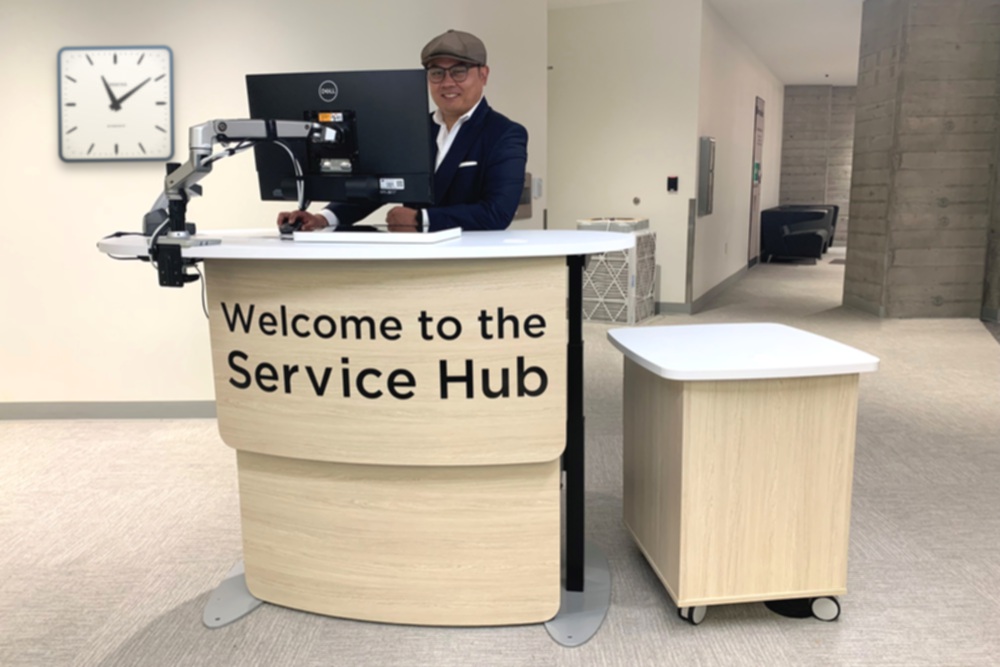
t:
11:09
